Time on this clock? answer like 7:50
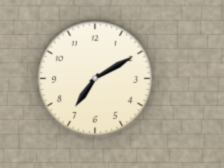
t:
7:10
